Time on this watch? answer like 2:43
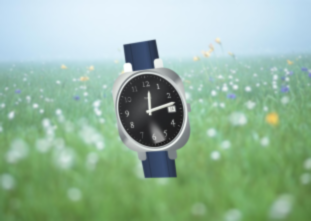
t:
12:13
